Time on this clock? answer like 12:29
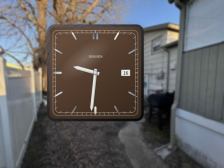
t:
9:31
